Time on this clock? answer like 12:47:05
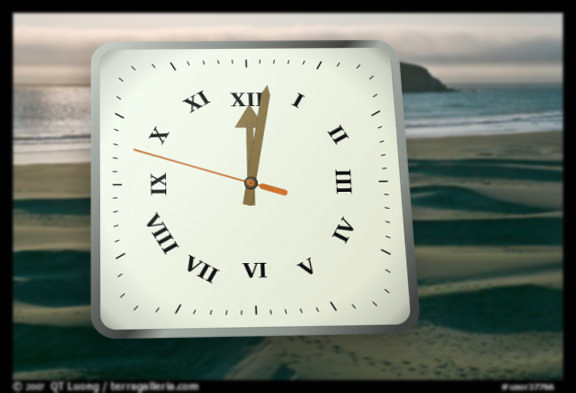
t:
12:01:48
